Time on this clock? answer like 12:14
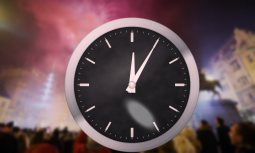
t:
12:05
